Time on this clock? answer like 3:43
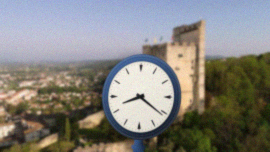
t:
8:21
